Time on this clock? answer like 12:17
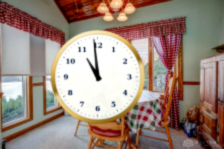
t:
10:59
